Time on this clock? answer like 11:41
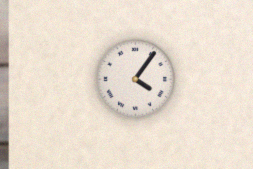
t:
4:06
